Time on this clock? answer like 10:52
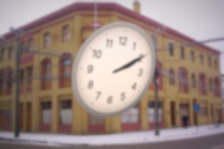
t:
2:10
